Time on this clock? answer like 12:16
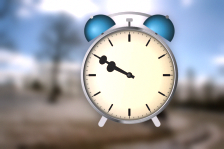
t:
9:50
